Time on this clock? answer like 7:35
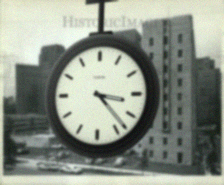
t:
3:23
